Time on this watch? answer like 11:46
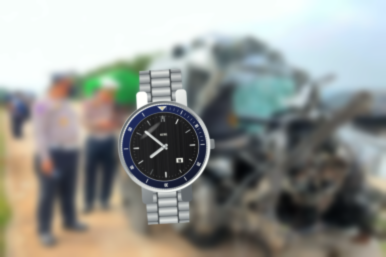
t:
7:52
